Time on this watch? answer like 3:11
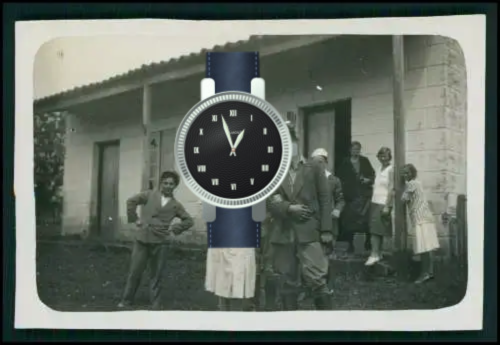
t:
12:57
